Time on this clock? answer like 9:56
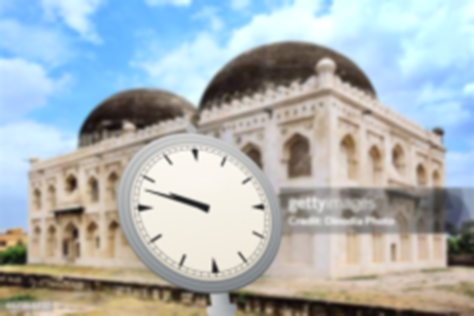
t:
9:48
